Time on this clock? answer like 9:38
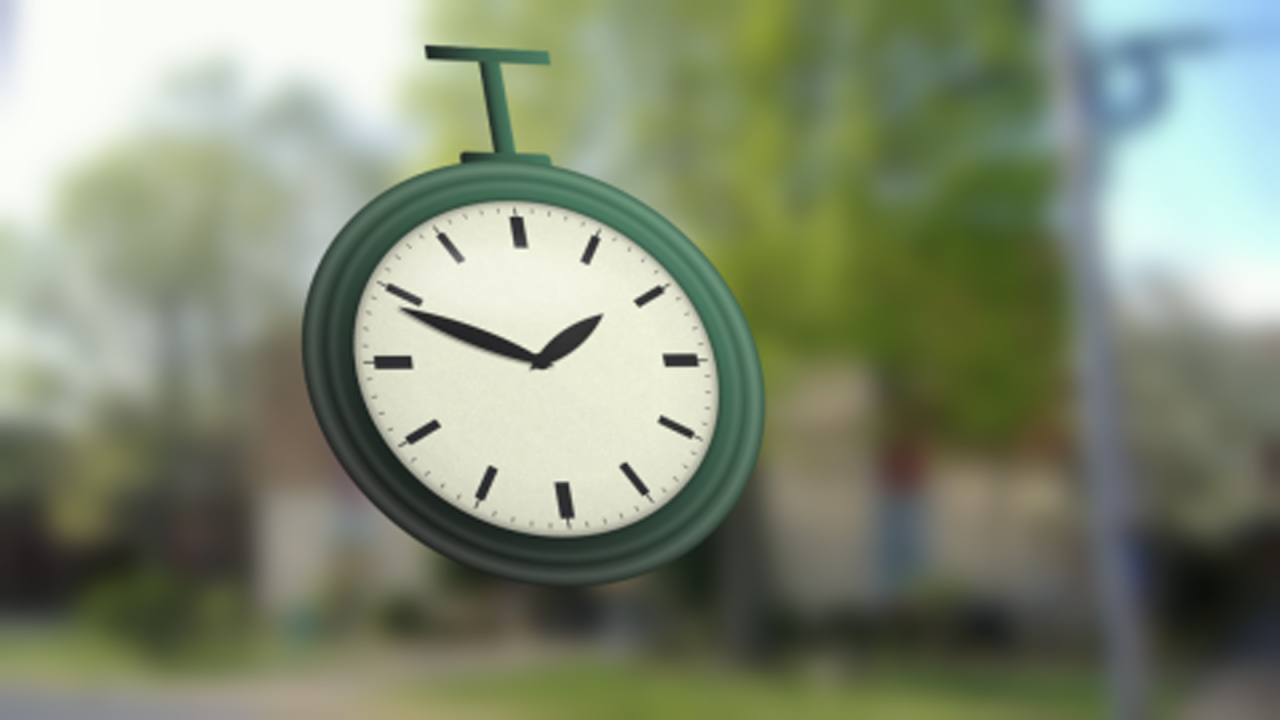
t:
1:49
